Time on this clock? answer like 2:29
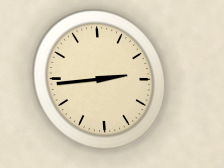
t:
2:44
